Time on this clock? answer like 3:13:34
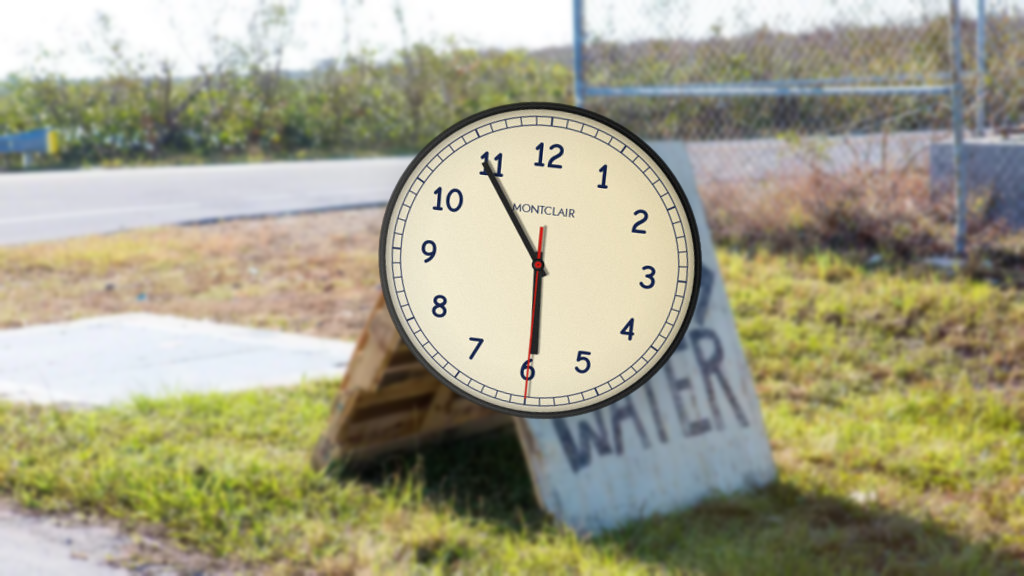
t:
5:54:30
